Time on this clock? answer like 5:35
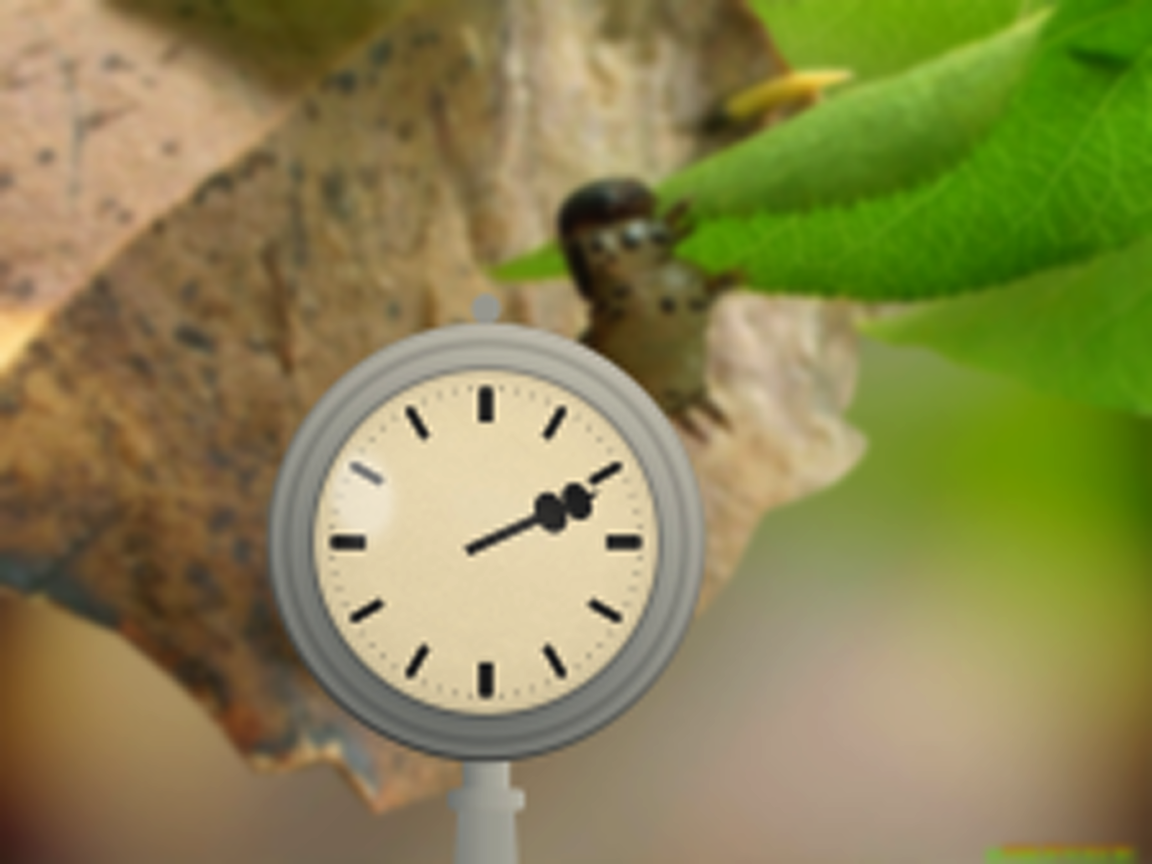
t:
2:11
